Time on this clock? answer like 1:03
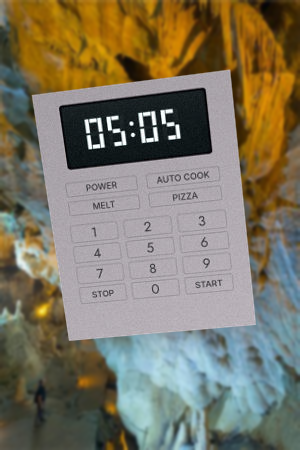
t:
5:05
